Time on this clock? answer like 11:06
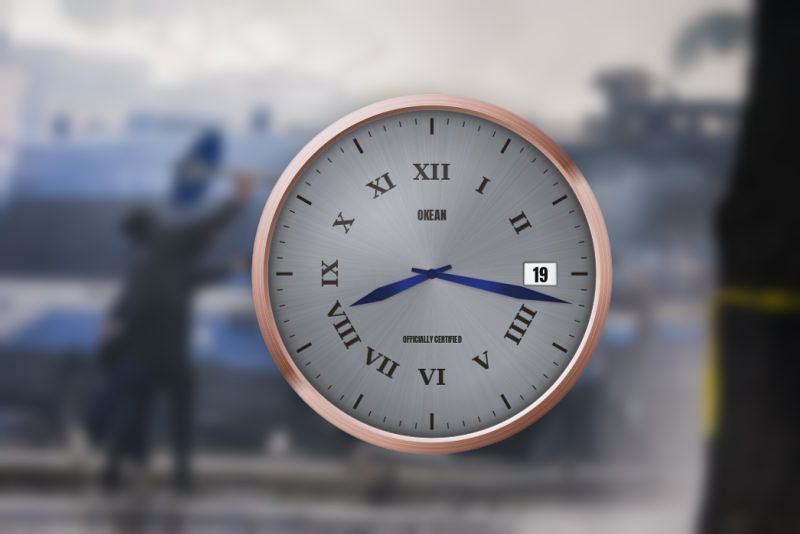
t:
8:17
